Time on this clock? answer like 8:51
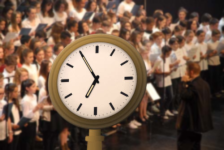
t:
6:55
